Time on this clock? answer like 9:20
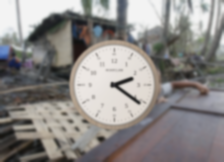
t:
2:21
